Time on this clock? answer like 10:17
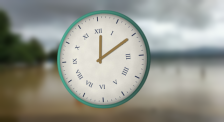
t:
12:10
